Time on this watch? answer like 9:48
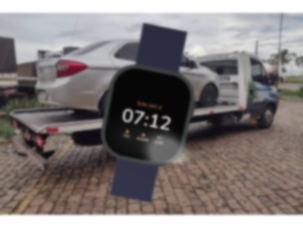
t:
7:12
